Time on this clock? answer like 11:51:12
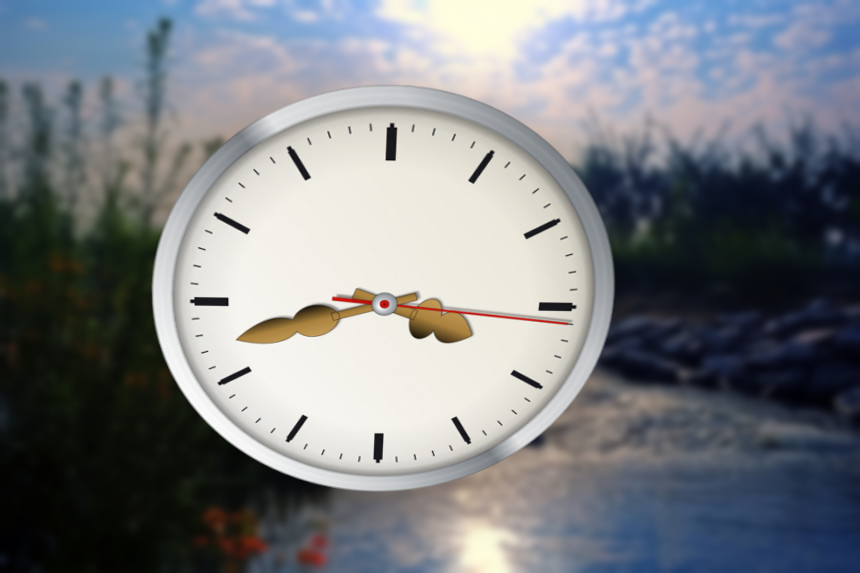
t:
3:42:16
